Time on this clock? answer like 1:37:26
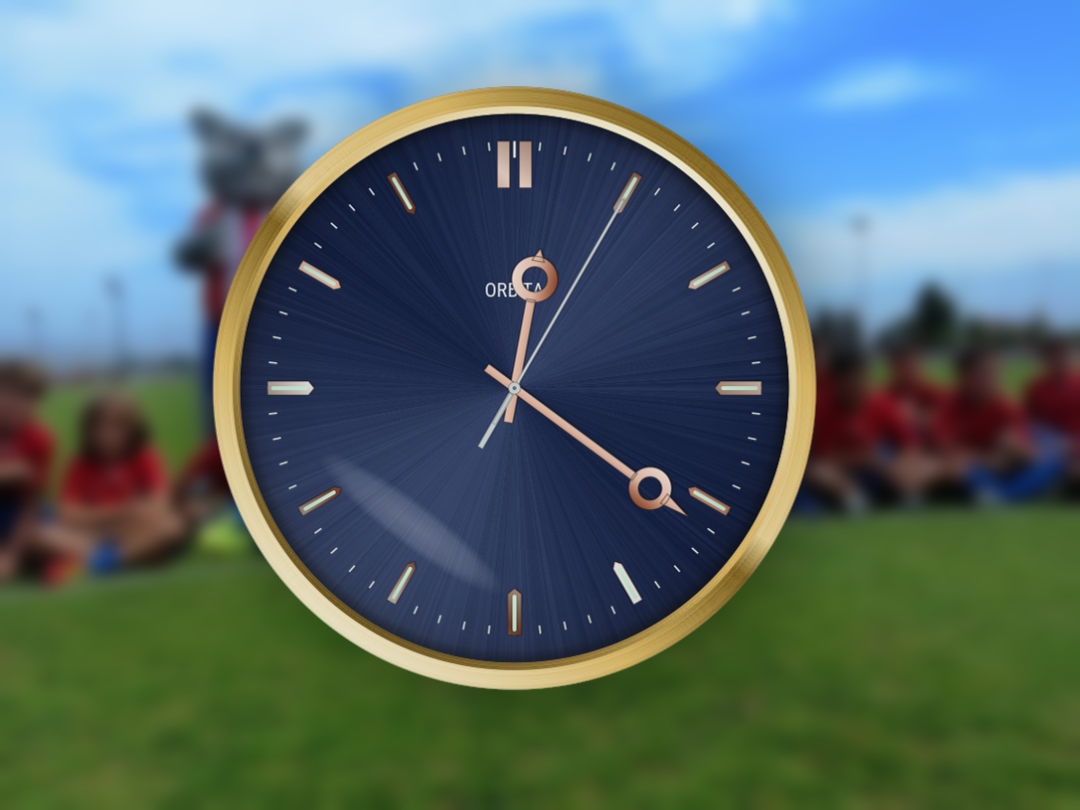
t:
12:21:05
